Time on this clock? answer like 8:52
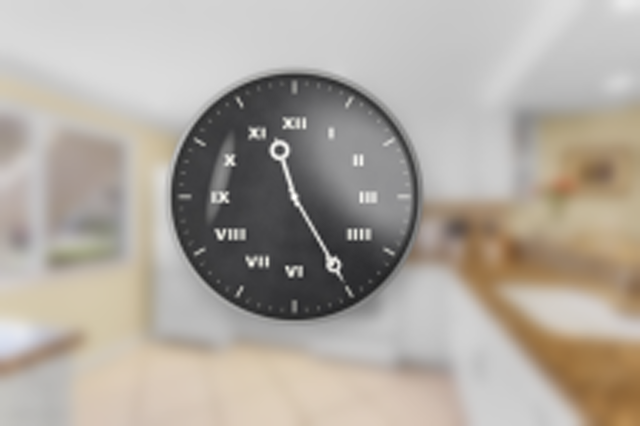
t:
11:25
